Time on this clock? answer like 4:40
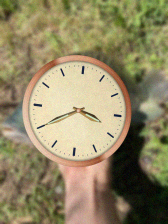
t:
3:40
